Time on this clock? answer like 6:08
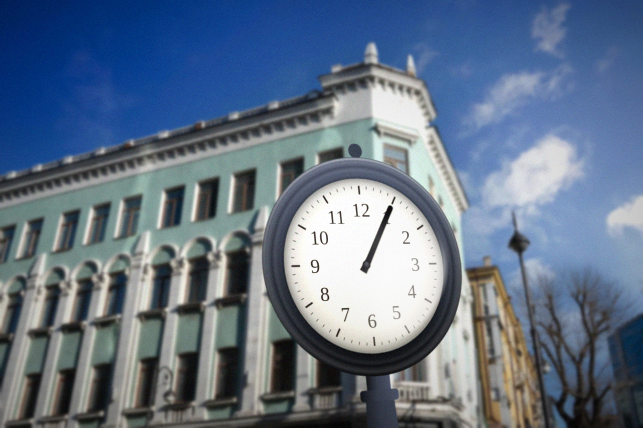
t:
1:05
